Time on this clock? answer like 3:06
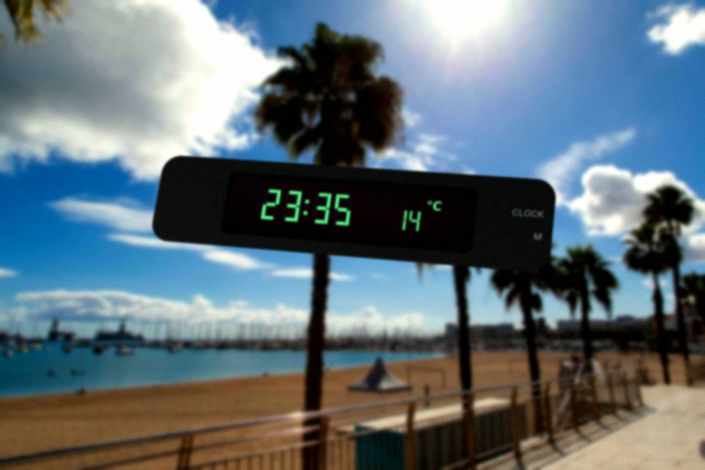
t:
23:35
